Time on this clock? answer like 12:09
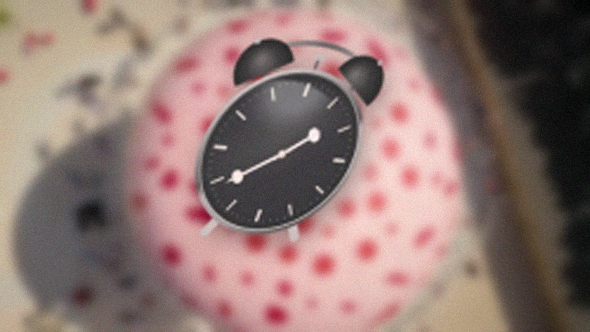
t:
1:39
